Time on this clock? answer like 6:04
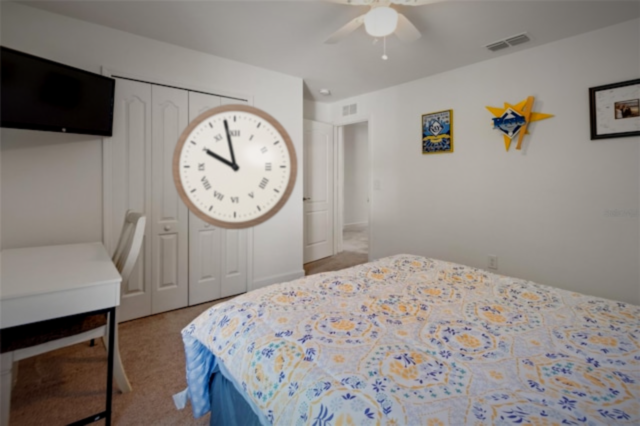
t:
9:58
